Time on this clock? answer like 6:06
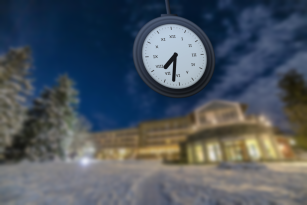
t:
7:32
